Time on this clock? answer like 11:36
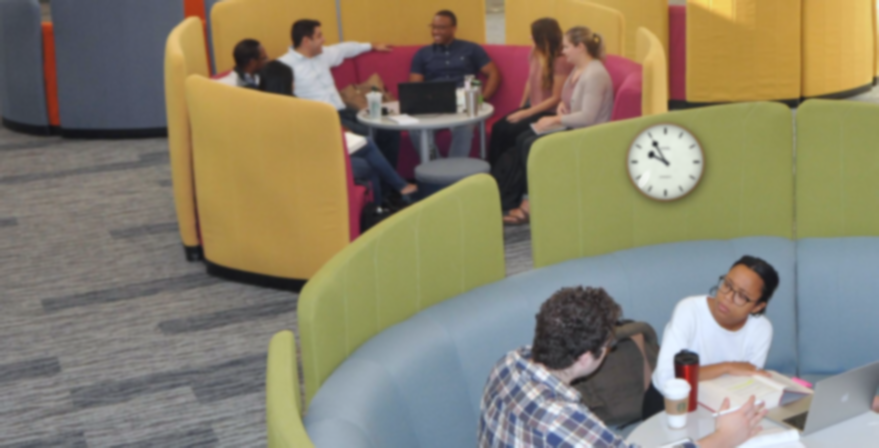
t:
9:55
